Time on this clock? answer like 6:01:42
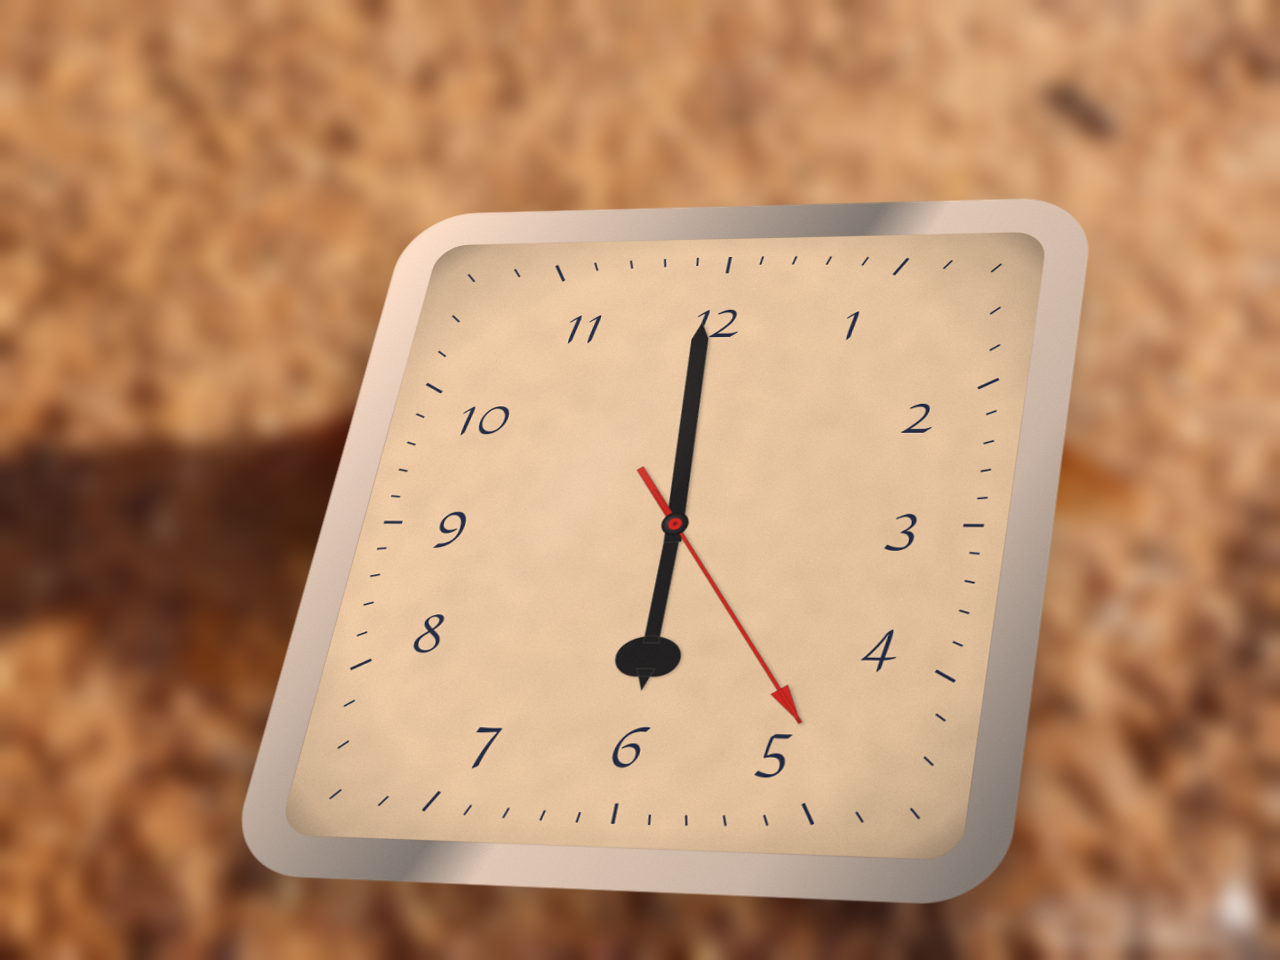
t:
5:59:24
